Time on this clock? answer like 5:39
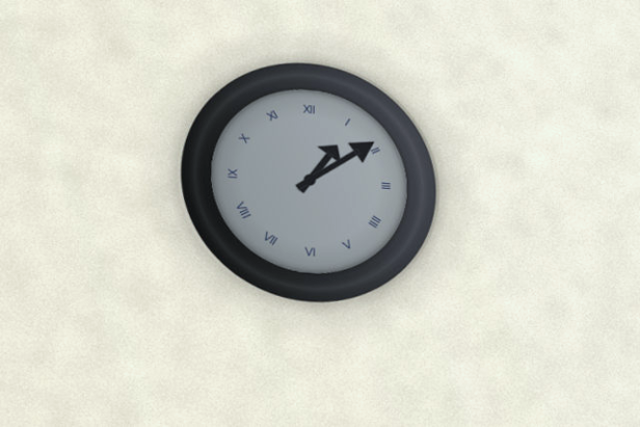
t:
1:09
